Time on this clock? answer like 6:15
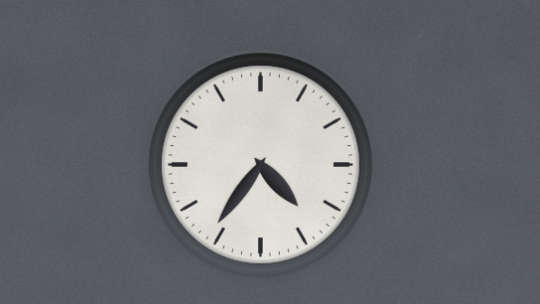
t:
4:36
